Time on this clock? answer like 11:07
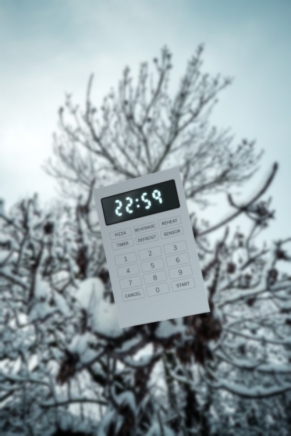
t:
22:59
